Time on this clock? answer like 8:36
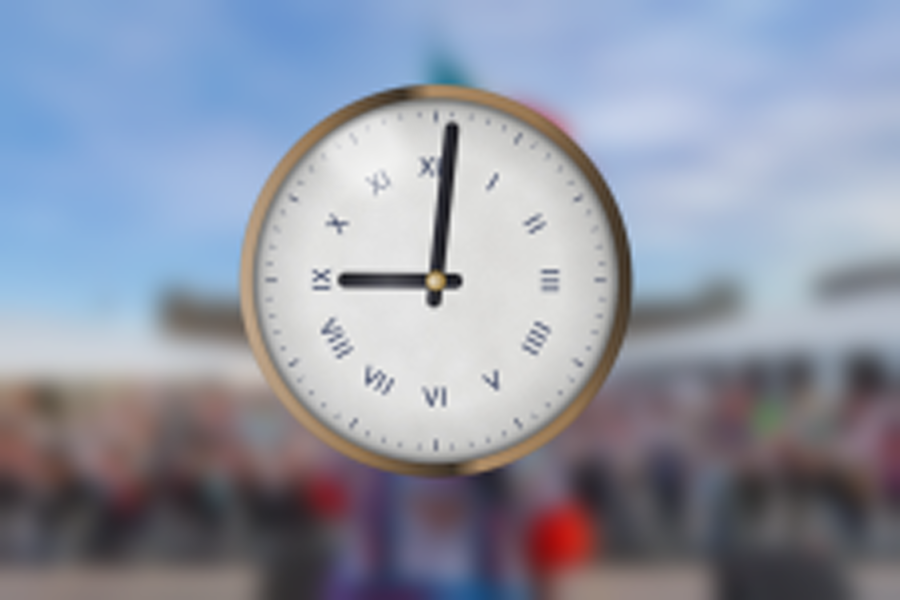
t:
9:01
